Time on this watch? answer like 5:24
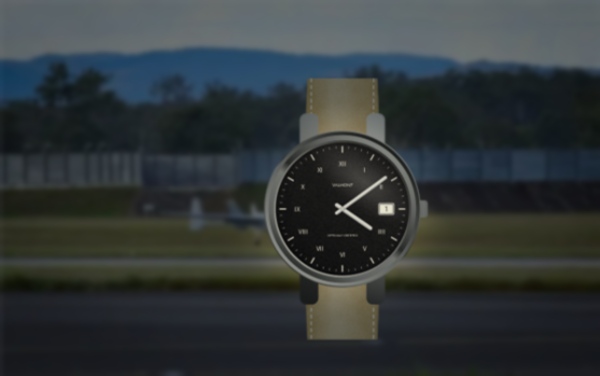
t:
4:09
